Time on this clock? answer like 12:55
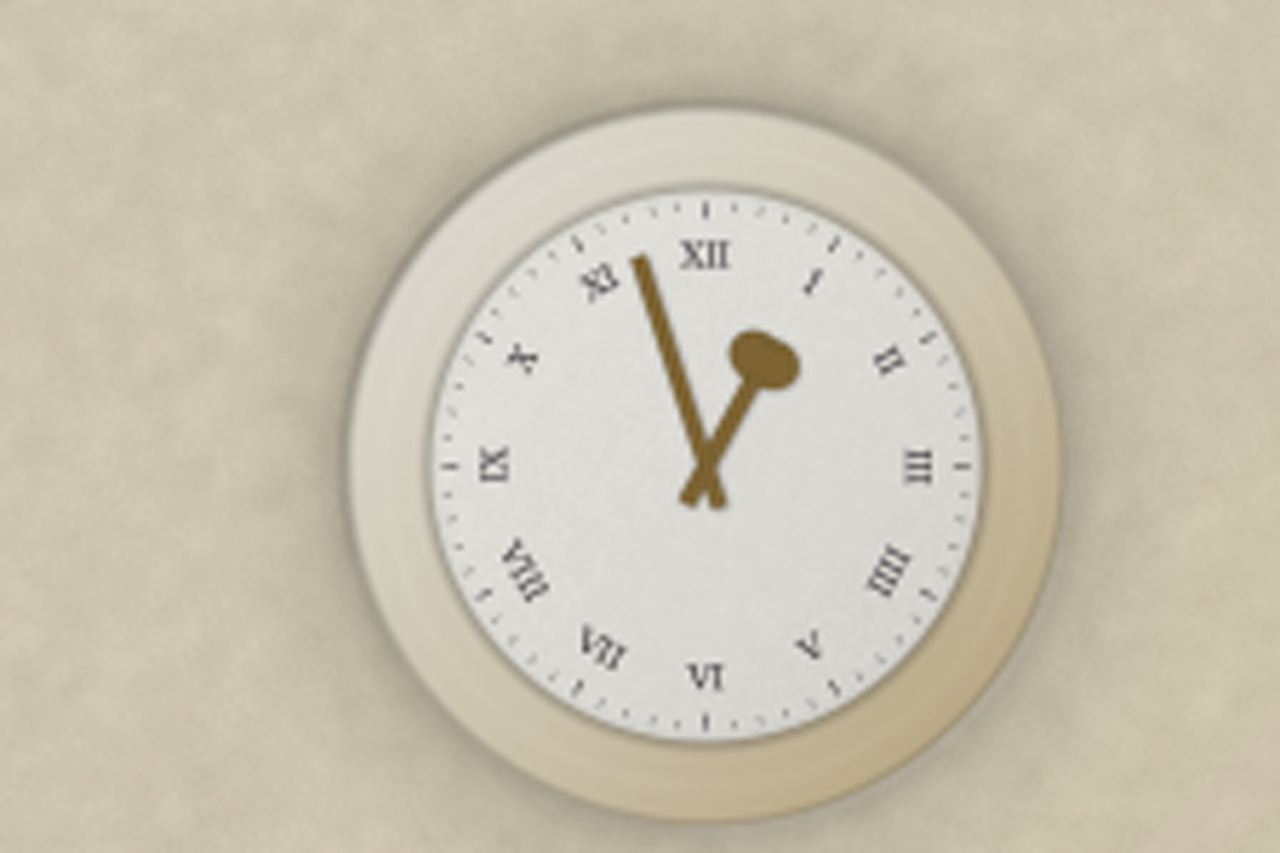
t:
12:57
